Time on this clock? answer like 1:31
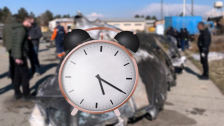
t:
5:20
